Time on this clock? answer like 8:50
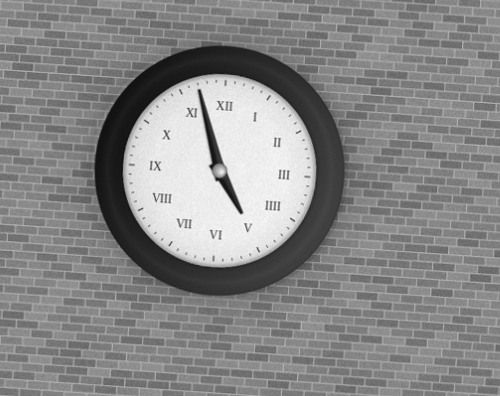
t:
4:57
